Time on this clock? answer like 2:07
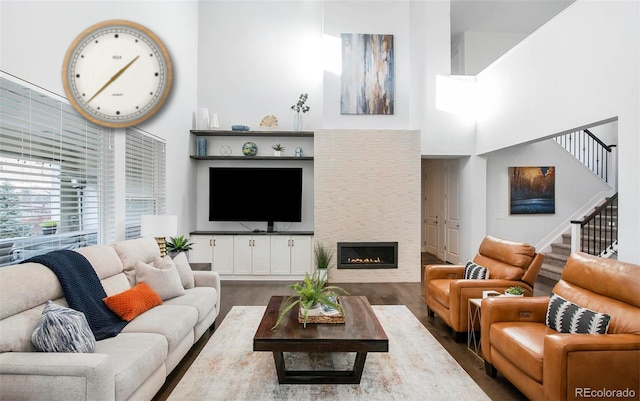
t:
1:38
